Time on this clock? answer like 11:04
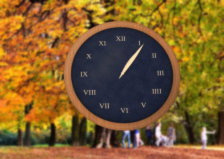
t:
1:06
